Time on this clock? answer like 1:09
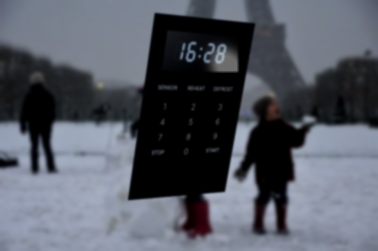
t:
16:28
